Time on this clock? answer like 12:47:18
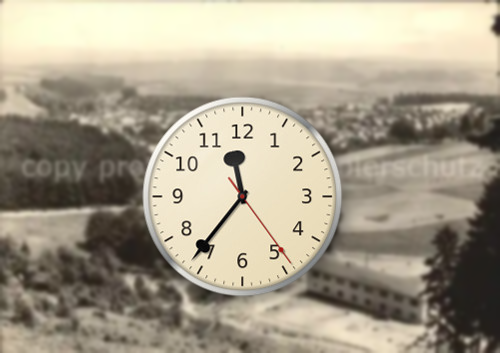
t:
11:36:24
